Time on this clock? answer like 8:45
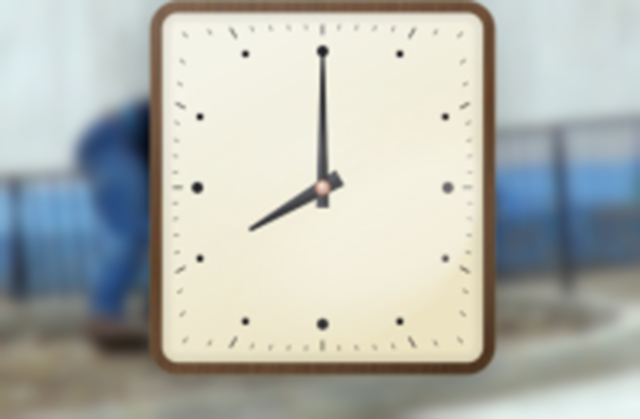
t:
8:00
